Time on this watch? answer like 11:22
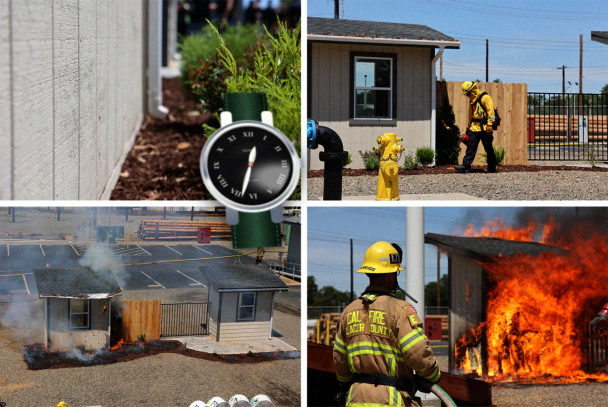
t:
12:33
